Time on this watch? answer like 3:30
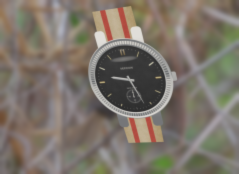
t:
9:27
